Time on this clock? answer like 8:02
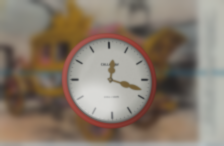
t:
12:18
